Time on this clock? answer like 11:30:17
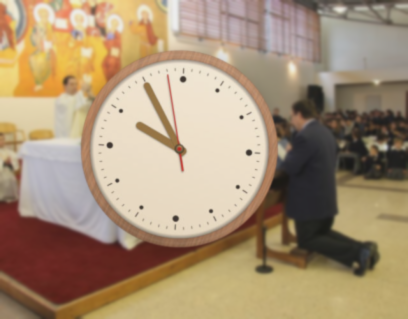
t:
9:54:58
